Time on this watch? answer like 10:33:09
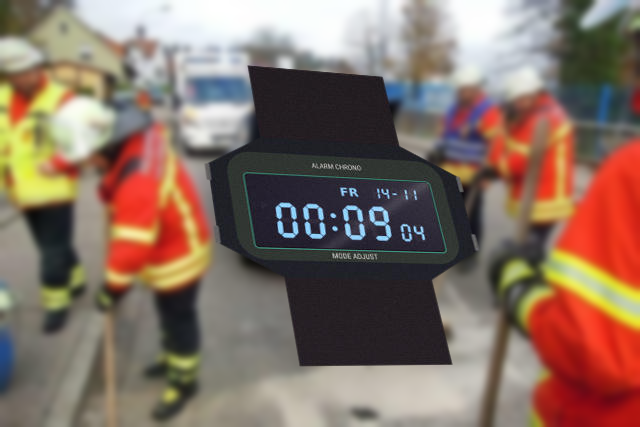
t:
0:09:04
